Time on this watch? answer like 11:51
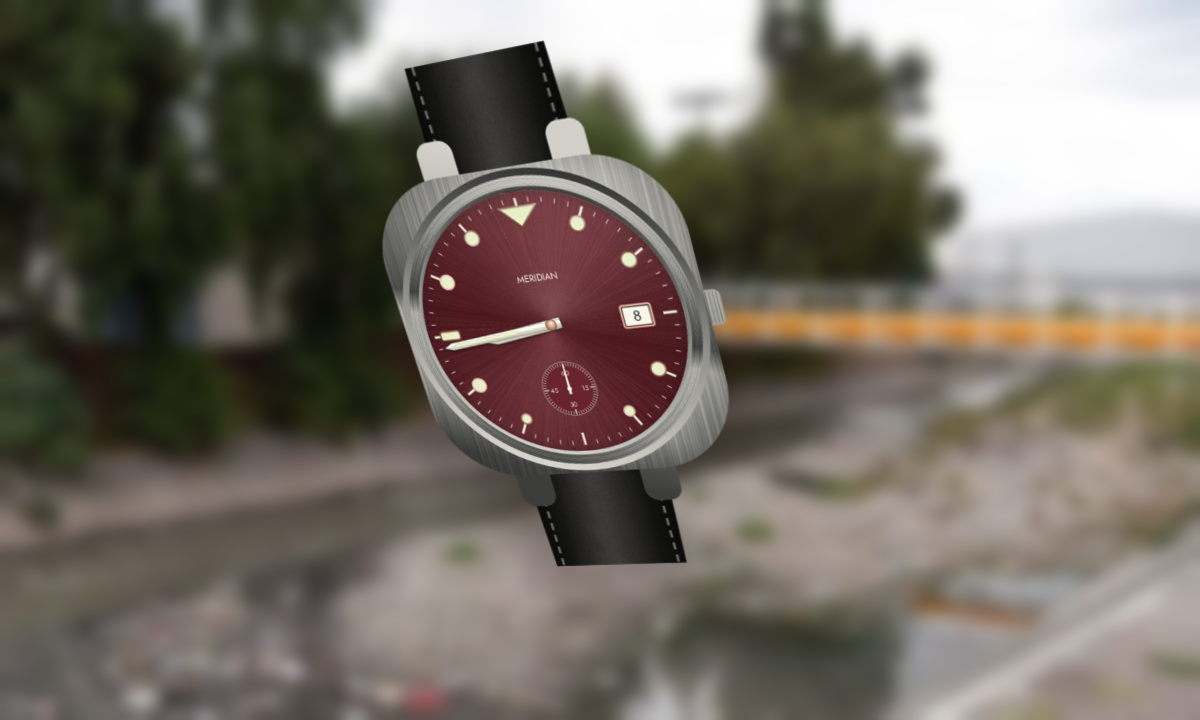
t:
8:44
